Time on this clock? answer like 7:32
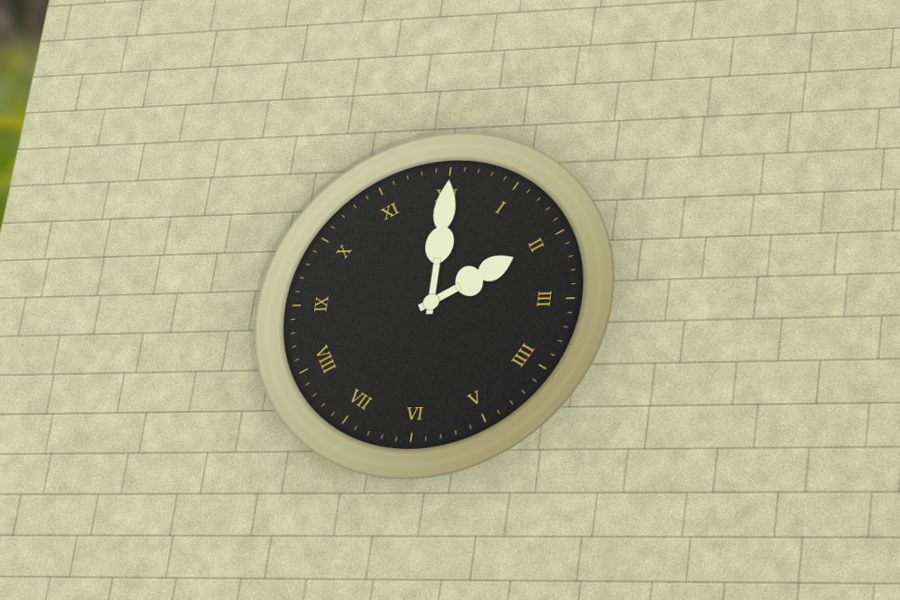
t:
2:00
